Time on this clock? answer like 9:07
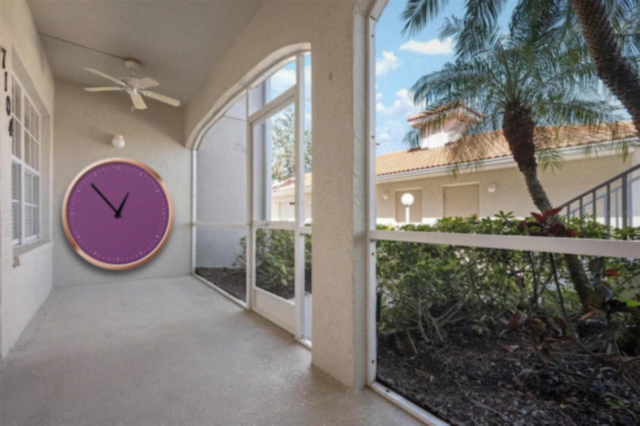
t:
12:53
